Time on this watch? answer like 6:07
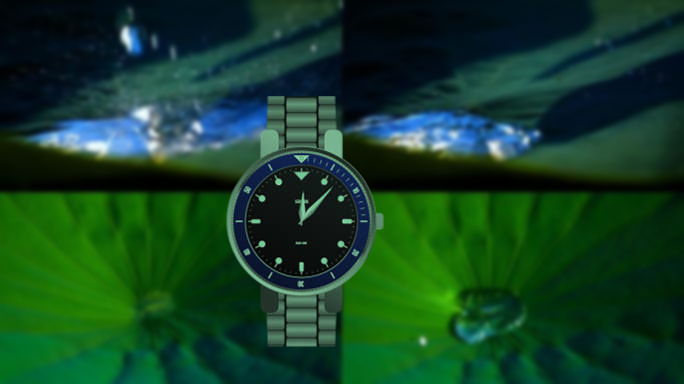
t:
12:07
